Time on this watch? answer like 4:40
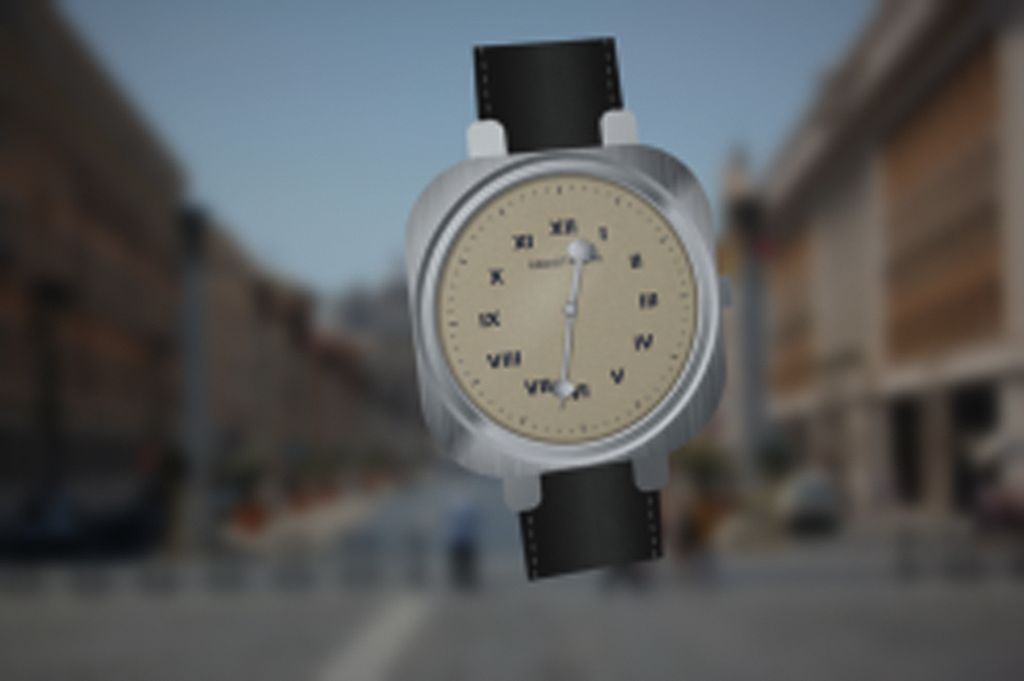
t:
12:32
